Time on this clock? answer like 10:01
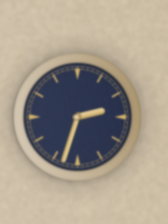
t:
2:33
